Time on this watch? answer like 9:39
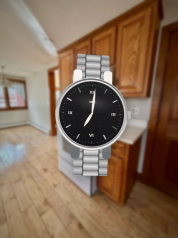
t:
7:01
